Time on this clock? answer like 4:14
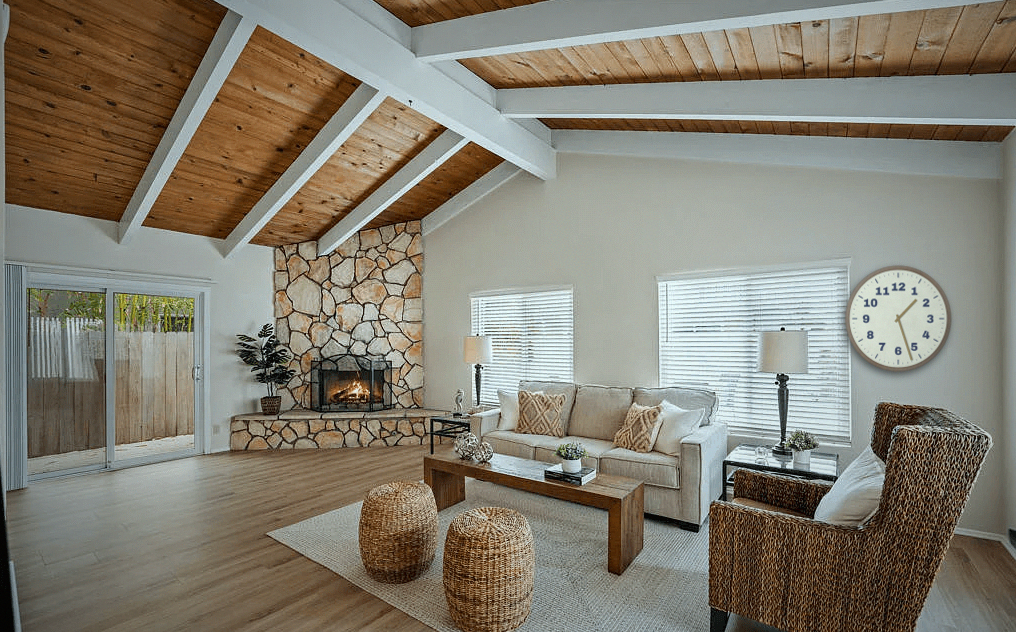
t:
1:27
